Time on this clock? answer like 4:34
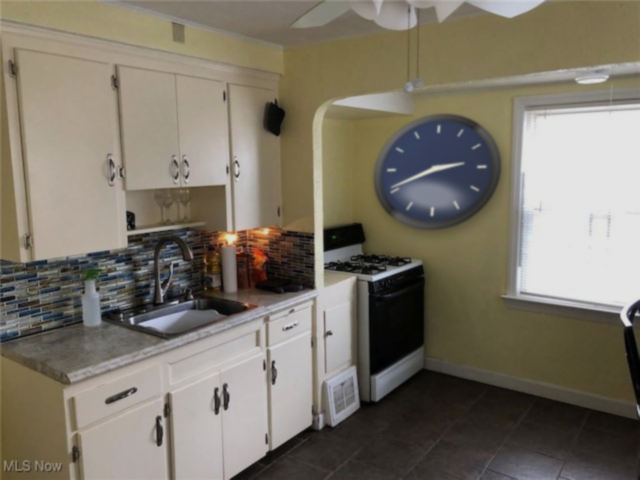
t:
2:41
